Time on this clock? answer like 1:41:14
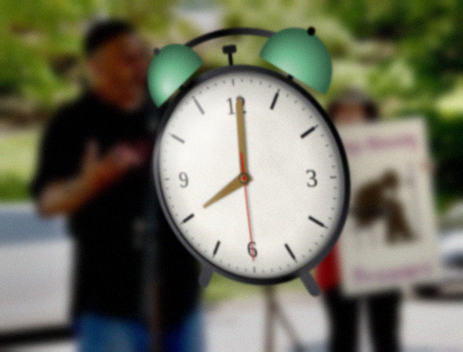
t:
8:00:30
